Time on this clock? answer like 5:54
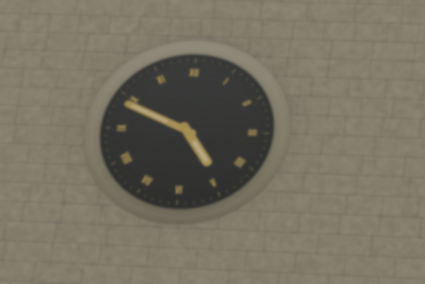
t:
4:49
